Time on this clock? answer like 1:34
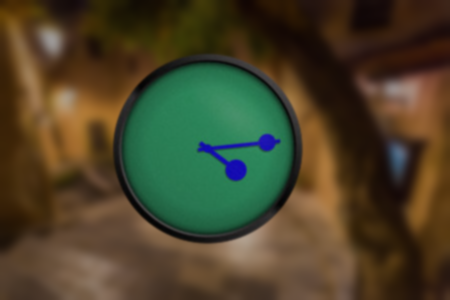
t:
4:14
